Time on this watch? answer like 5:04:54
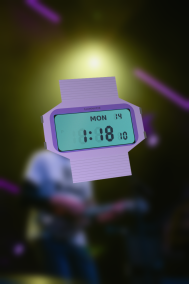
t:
1:18:10
